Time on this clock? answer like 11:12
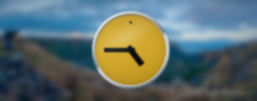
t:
4:45
